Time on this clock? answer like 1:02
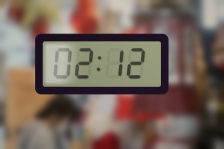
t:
2:12
